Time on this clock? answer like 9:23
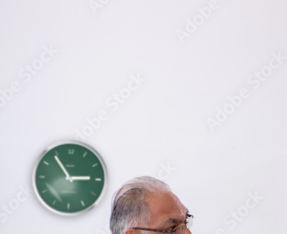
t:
2:54
